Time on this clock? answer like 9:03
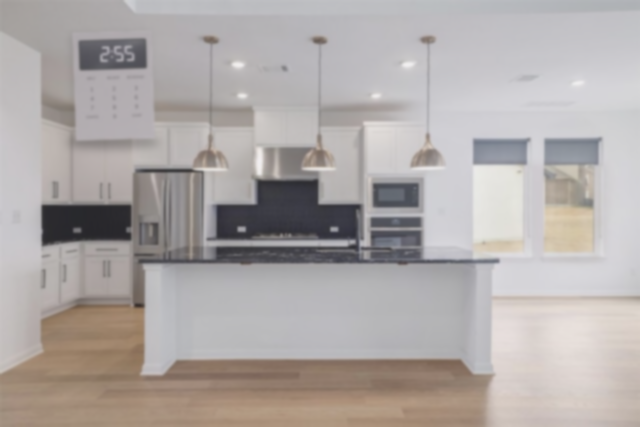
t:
2:55
